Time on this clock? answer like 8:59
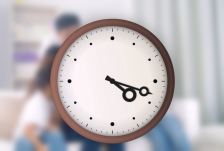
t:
4:18
